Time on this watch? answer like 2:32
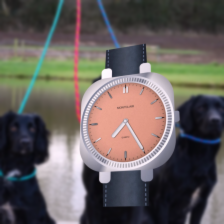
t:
7:25
